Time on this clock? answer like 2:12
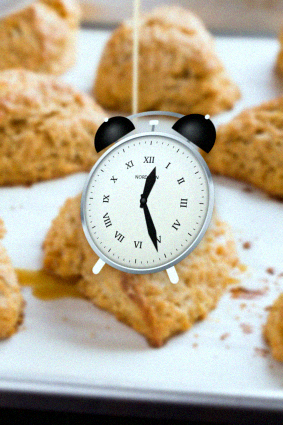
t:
12:26
